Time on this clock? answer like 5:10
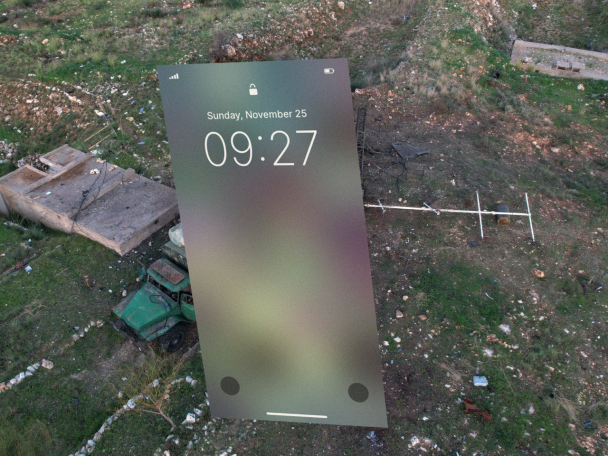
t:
9:27
